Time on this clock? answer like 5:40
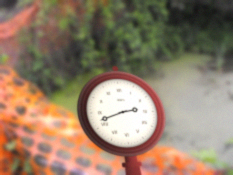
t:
2:42
